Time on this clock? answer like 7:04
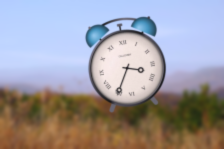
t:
3:35
